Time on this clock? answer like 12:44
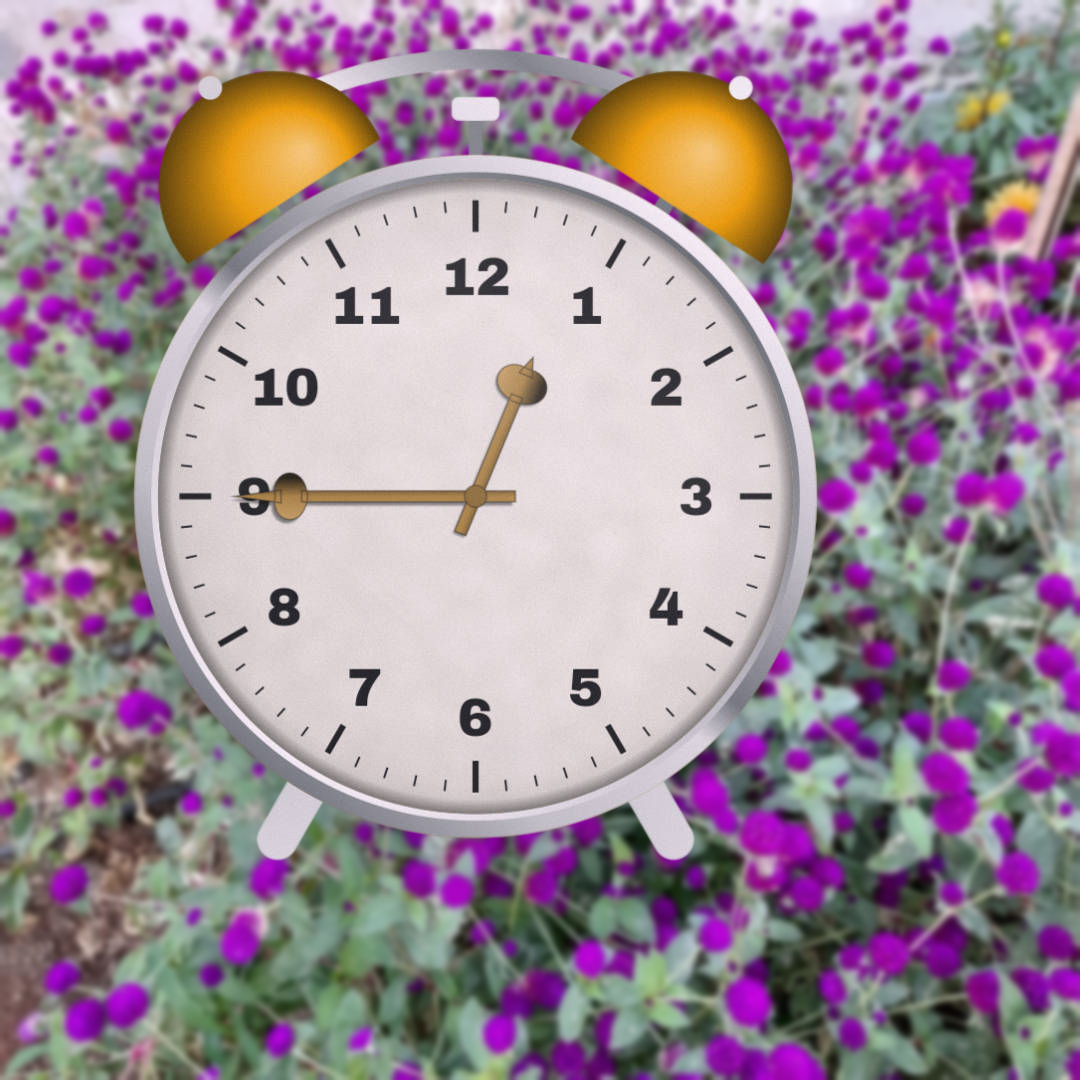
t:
12:45
